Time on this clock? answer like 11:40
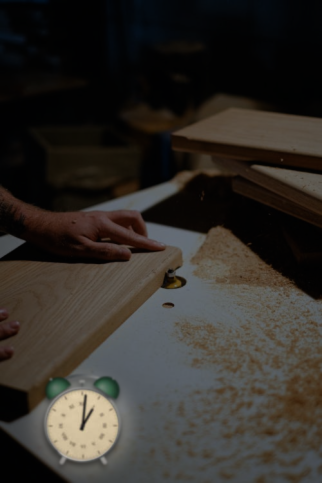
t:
1:01
